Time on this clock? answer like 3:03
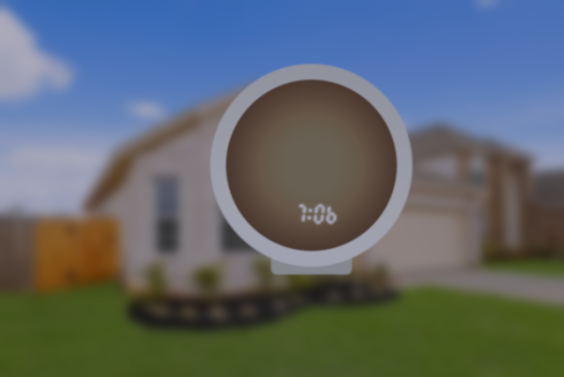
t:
7:06
